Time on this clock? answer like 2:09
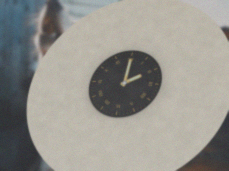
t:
2:00
